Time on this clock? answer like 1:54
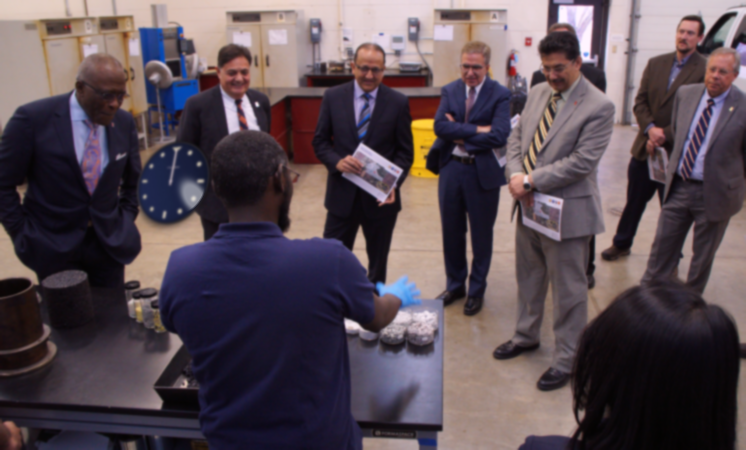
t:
12:00
